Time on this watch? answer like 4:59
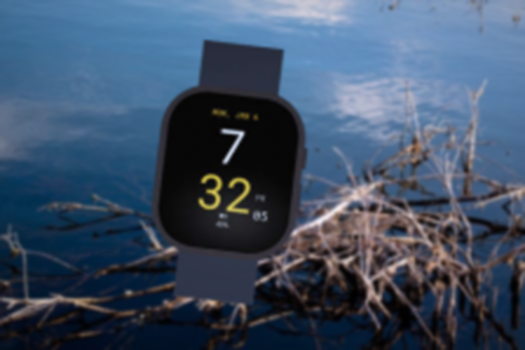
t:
7:32
